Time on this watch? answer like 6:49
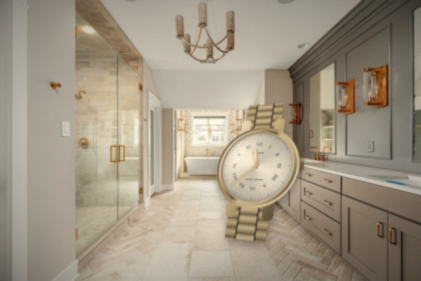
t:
11:38
